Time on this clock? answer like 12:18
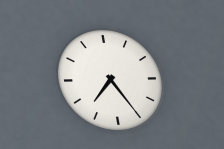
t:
7:25
